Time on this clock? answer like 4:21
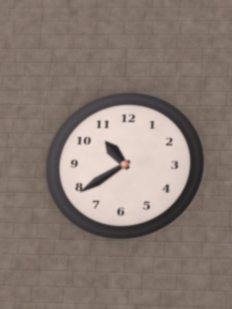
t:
10:39
